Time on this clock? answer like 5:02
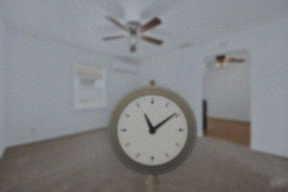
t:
11:09
